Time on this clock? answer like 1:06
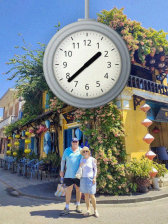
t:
1:38
